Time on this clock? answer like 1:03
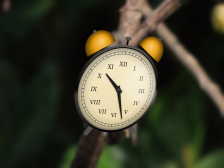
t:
10:27
